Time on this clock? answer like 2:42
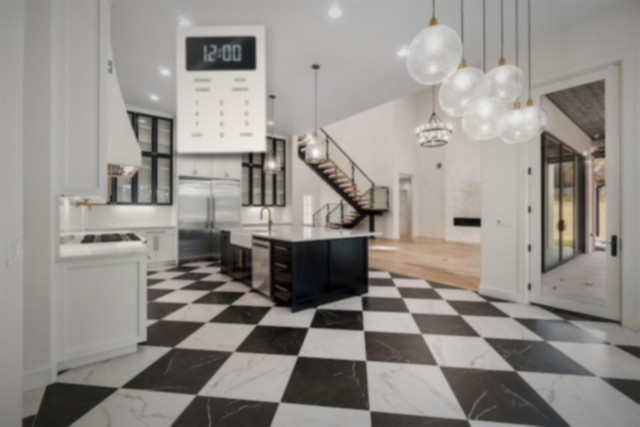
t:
12:00
